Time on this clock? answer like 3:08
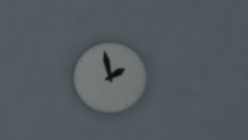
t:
1:58
